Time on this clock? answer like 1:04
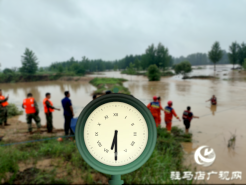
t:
6:30
